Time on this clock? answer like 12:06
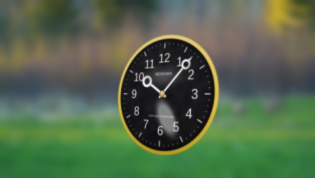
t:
10:07
